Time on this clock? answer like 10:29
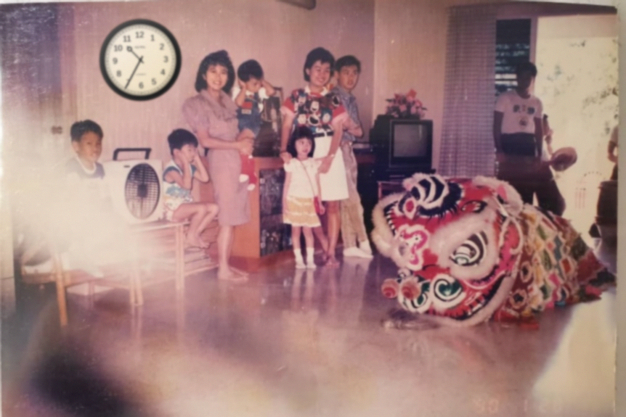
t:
10:35
